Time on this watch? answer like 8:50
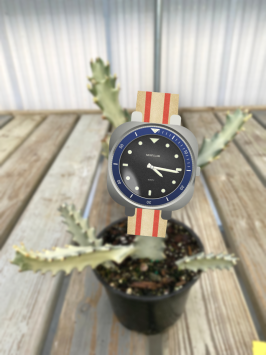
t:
4:16
